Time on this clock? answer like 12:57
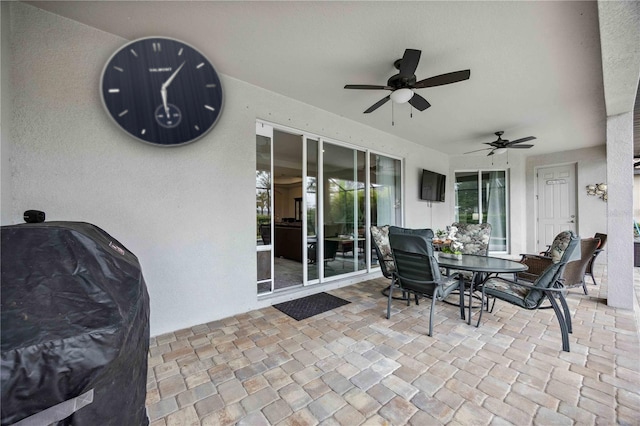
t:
6:07
